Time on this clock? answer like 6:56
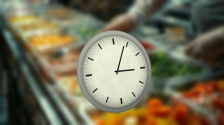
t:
3:04
